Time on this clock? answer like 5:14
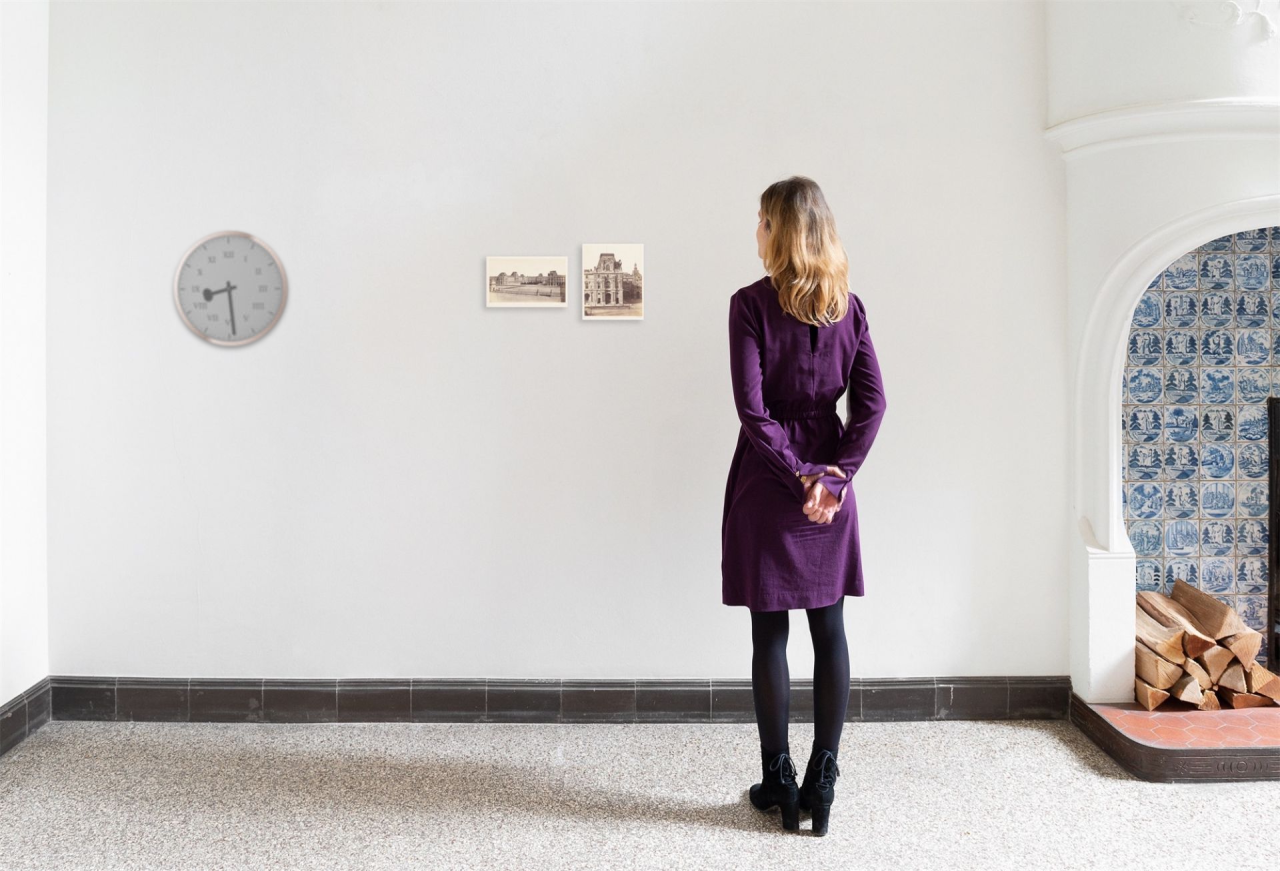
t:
8:29
